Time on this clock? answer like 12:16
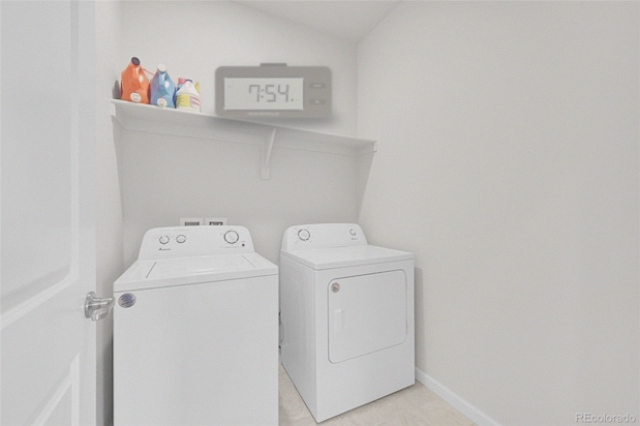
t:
7:54
